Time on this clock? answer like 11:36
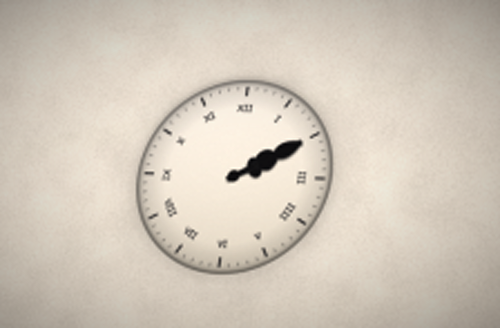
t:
2:10
